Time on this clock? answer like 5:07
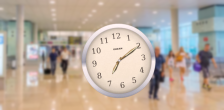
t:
7:10
